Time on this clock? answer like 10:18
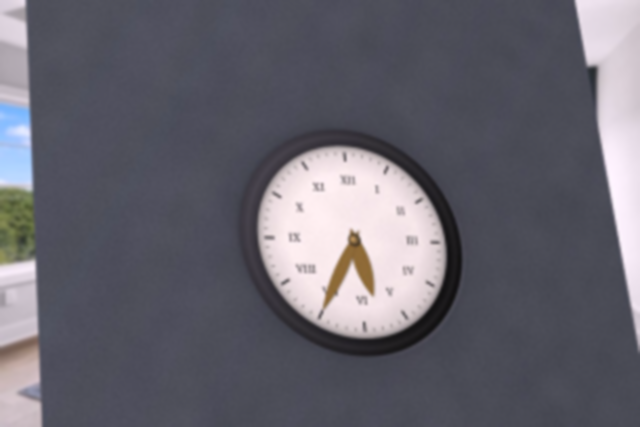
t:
5:35
